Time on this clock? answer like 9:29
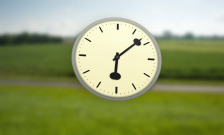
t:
6:08
